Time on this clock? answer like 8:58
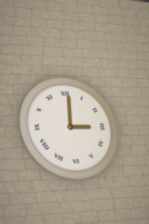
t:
3:01
